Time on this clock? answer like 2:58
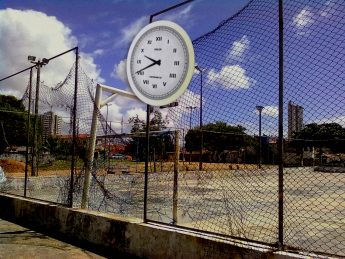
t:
9:41
